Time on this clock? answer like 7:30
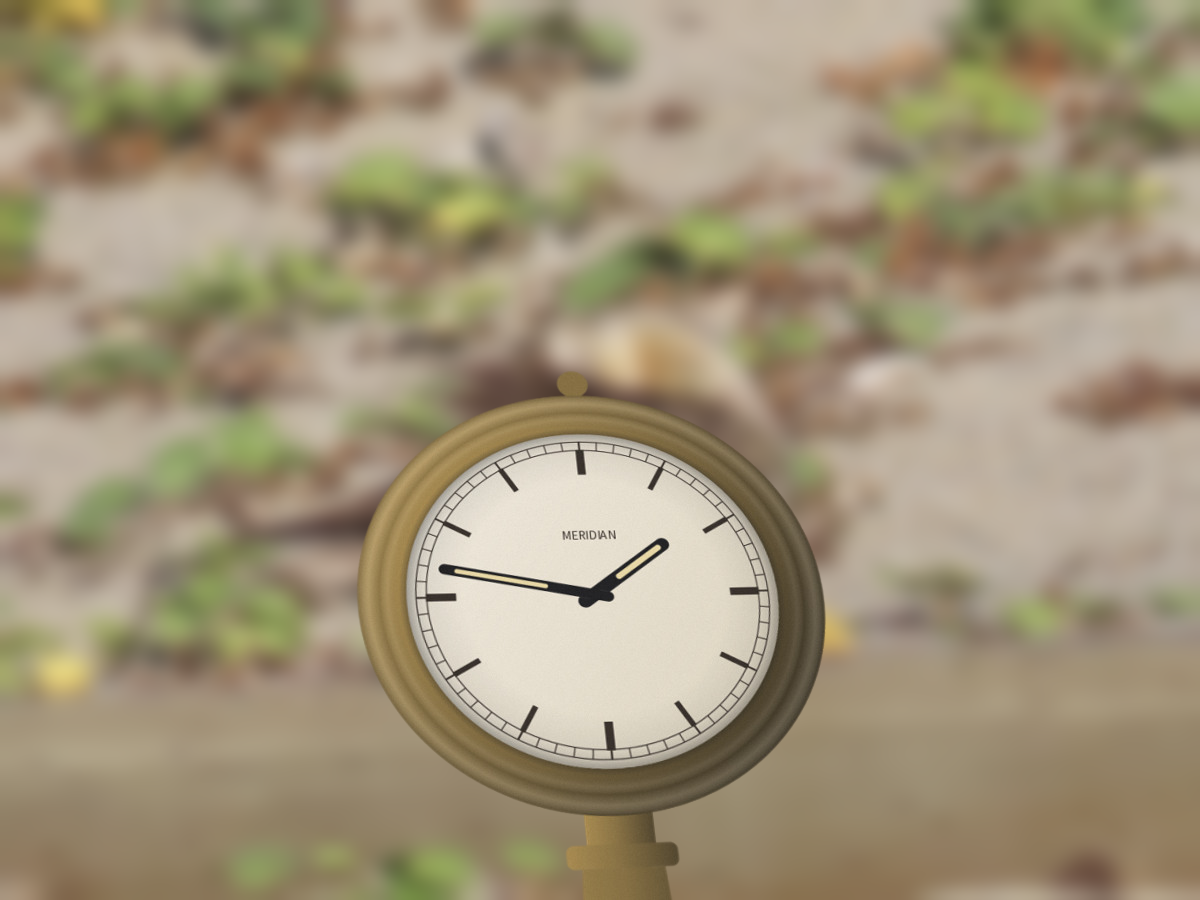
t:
1:47
